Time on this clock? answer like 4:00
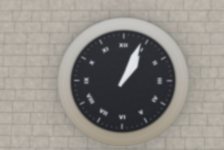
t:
1:04
